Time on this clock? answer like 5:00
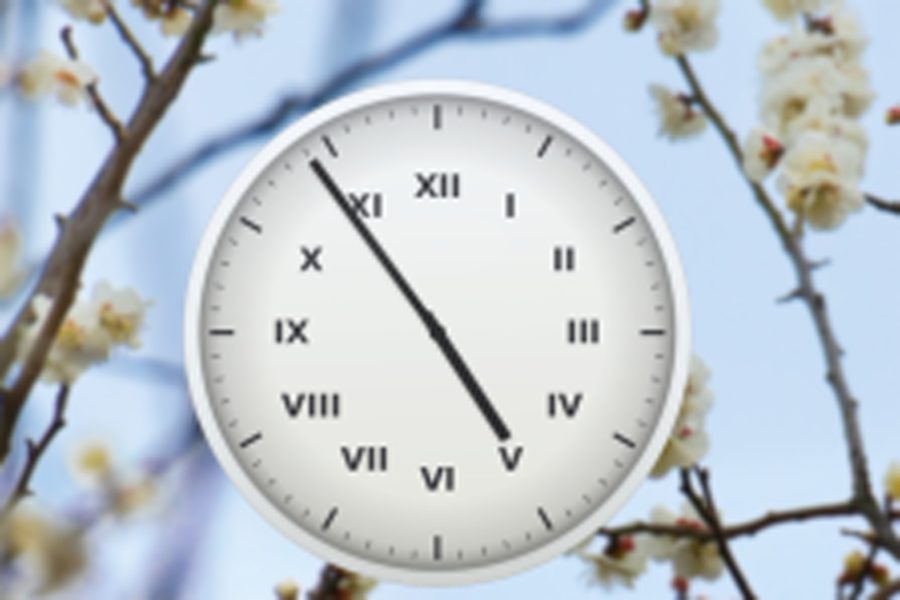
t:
4:54
